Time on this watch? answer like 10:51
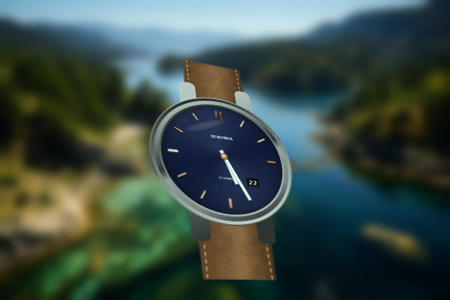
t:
5:26
